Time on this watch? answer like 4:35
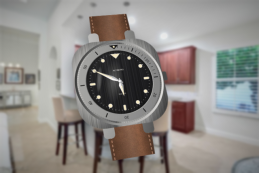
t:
5:50
